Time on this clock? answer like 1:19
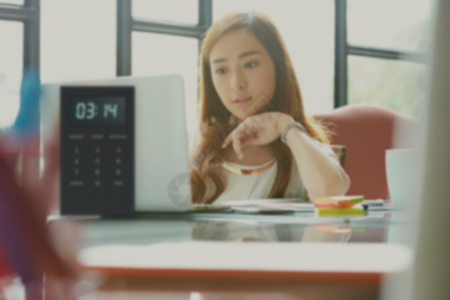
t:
3:14
